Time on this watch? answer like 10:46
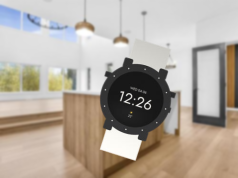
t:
12:26
